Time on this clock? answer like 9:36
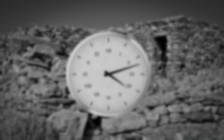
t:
4:12
